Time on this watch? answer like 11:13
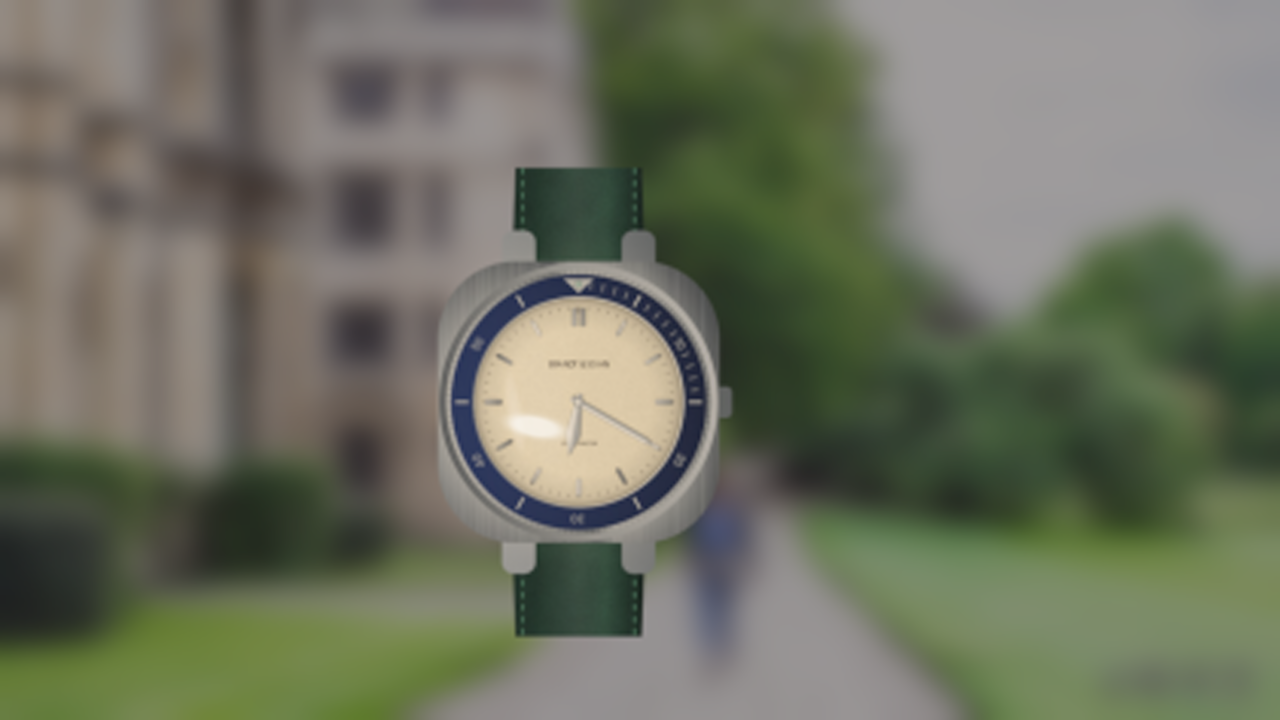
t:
6:20
